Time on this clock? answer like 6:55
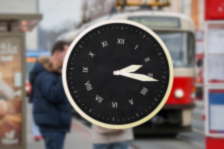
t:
2:16
